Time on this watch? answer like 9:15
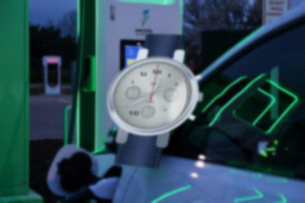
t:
12:39
